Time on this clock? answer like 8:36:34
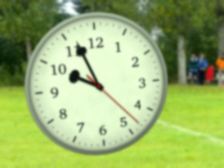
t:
9:56:23
